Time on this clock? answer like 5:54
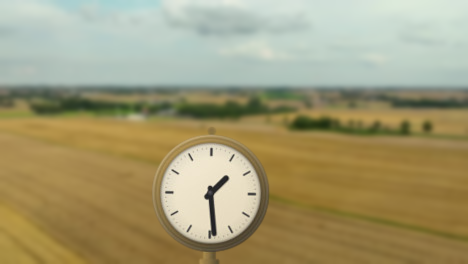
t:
1:29
